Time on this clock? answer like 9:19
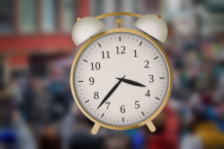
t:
3:37
